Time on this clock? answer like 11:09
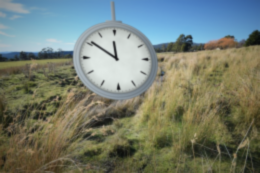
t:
11:51
